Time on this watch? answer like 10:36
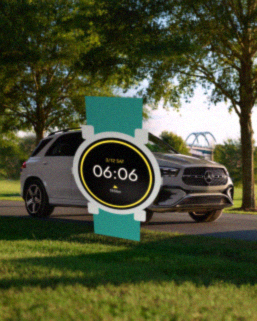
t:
6:06
